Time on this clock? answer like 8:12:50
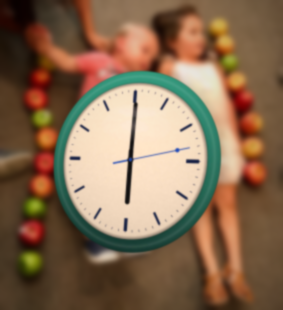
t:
6:00:13
